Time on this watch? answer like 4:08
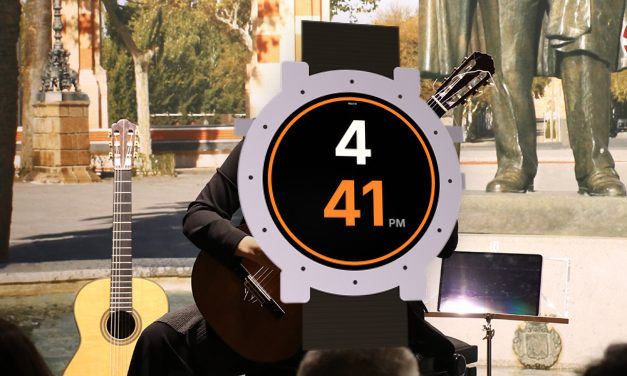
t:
4:41
